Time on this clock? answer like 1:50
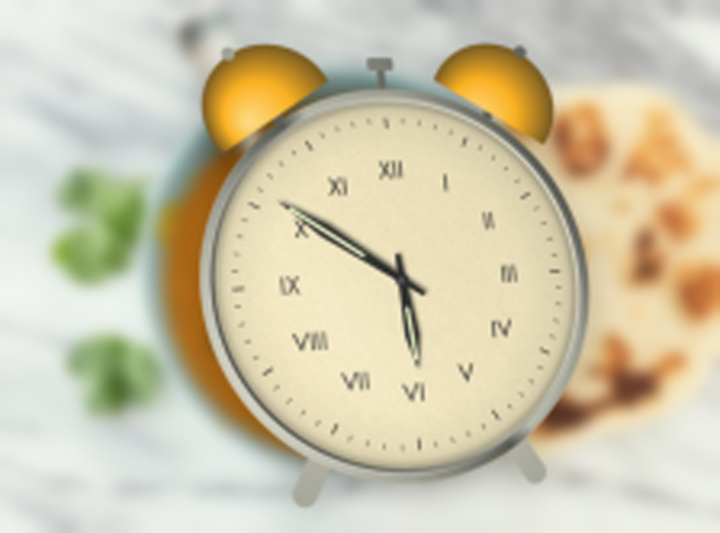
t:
5:51
